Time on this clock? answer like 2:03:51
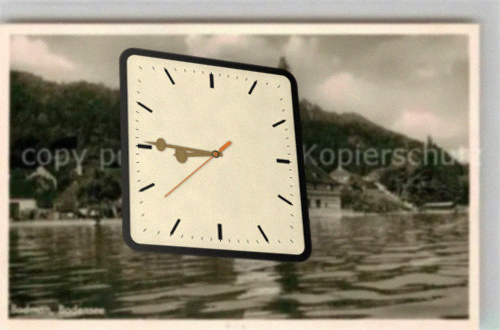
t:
8:45:38
